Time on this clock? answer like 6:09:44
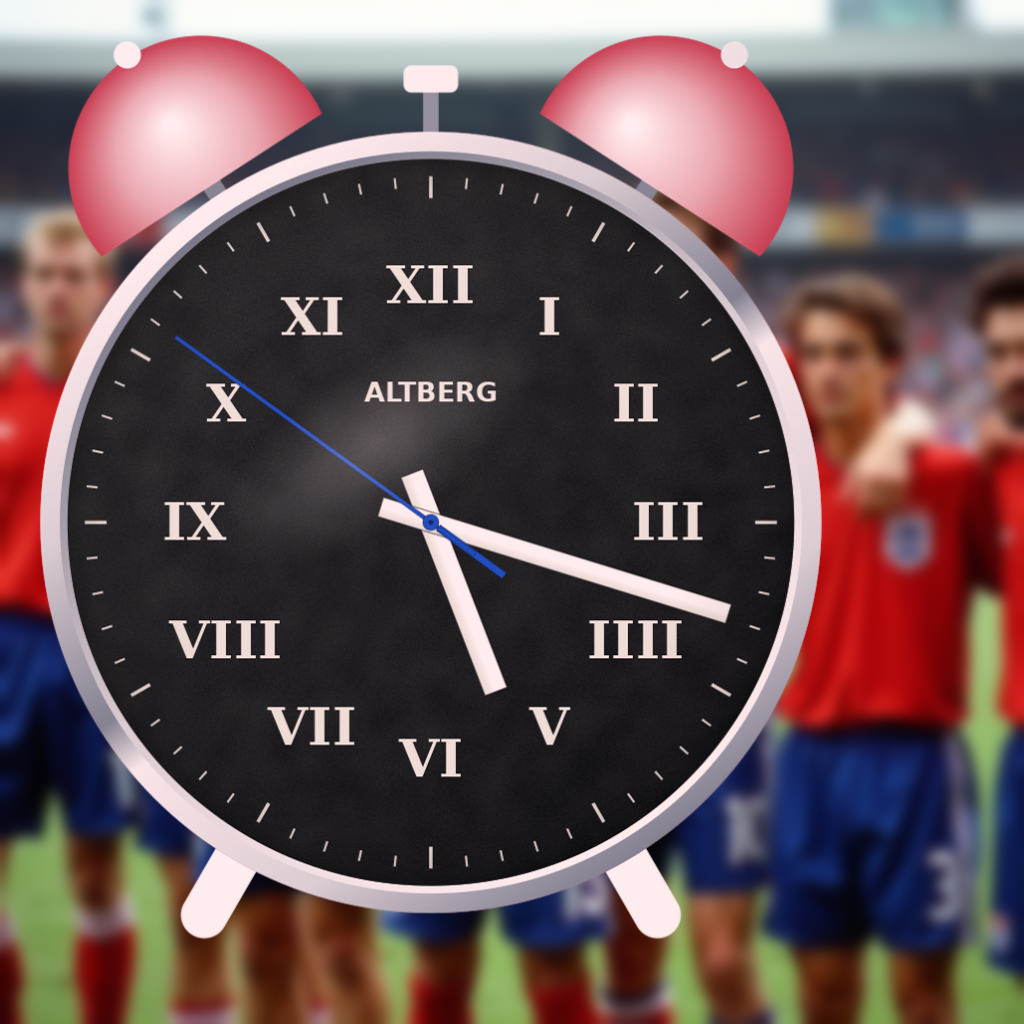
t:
5:17:51
